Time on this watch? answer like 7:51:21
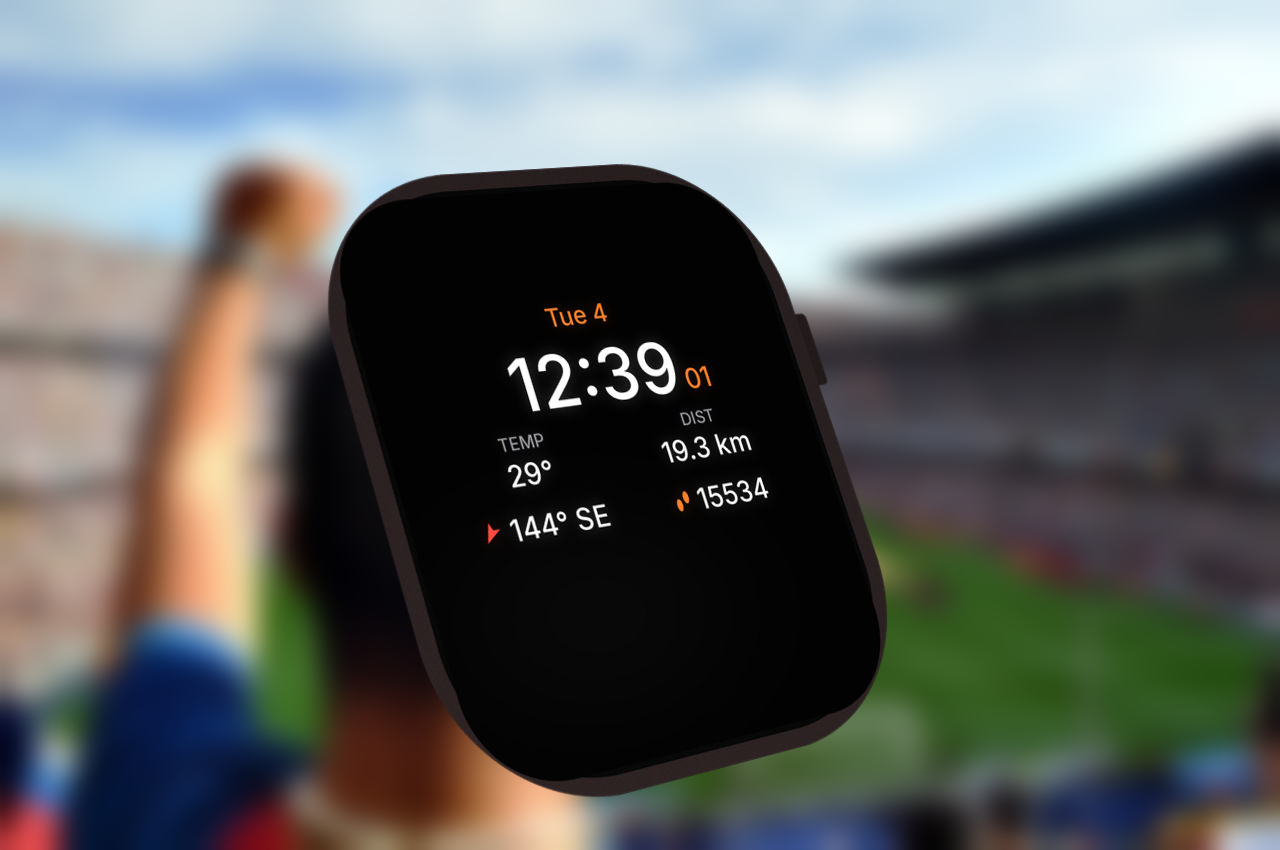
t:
12:39:01
